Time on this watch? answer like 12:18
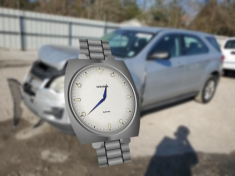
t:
12:39
